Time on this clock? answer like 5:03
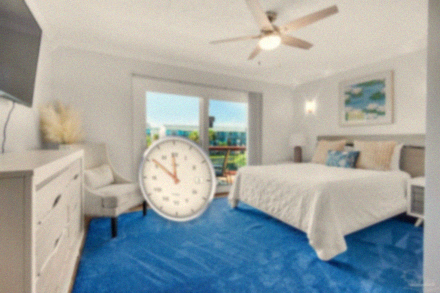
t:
11:51
